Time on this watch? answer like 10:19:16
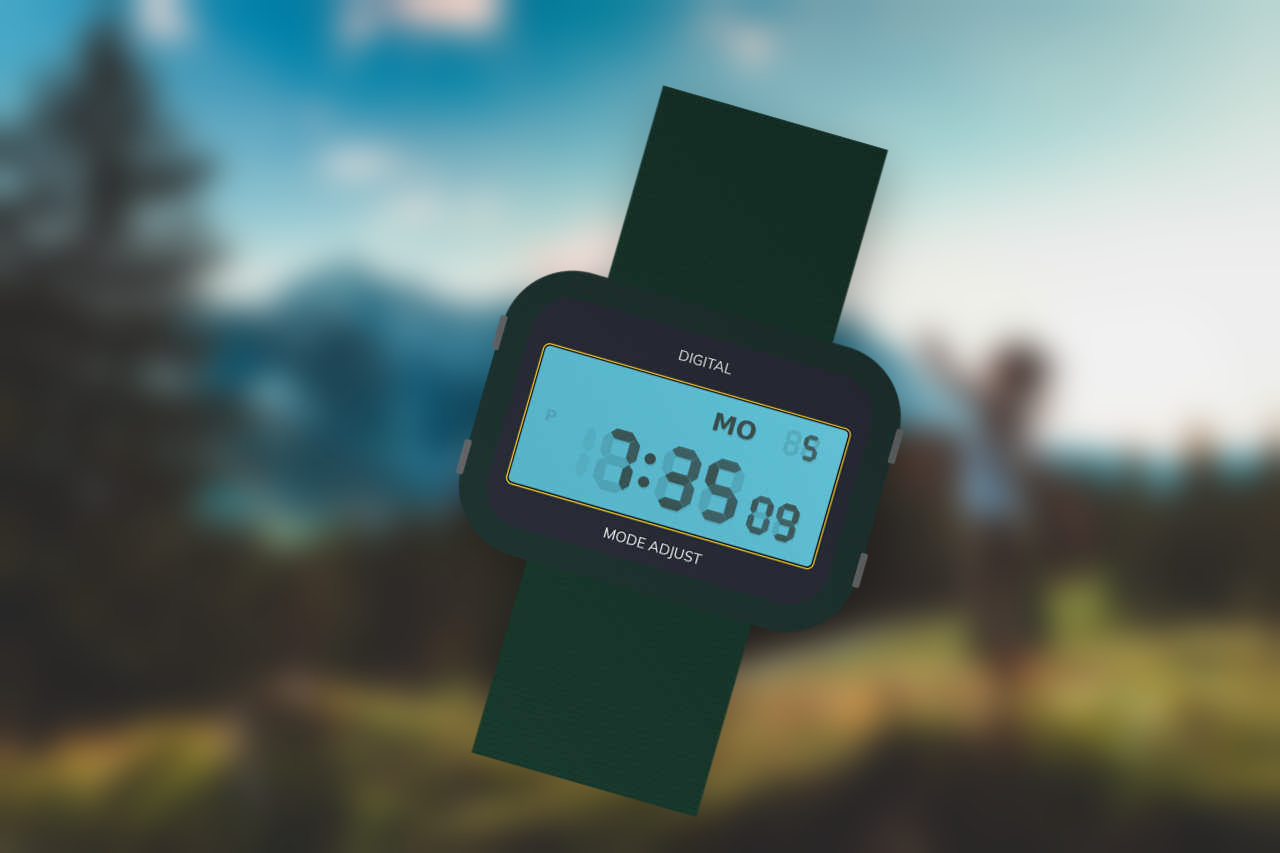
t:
7:35:09
